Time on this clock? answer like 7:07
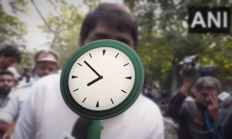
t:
7:52
